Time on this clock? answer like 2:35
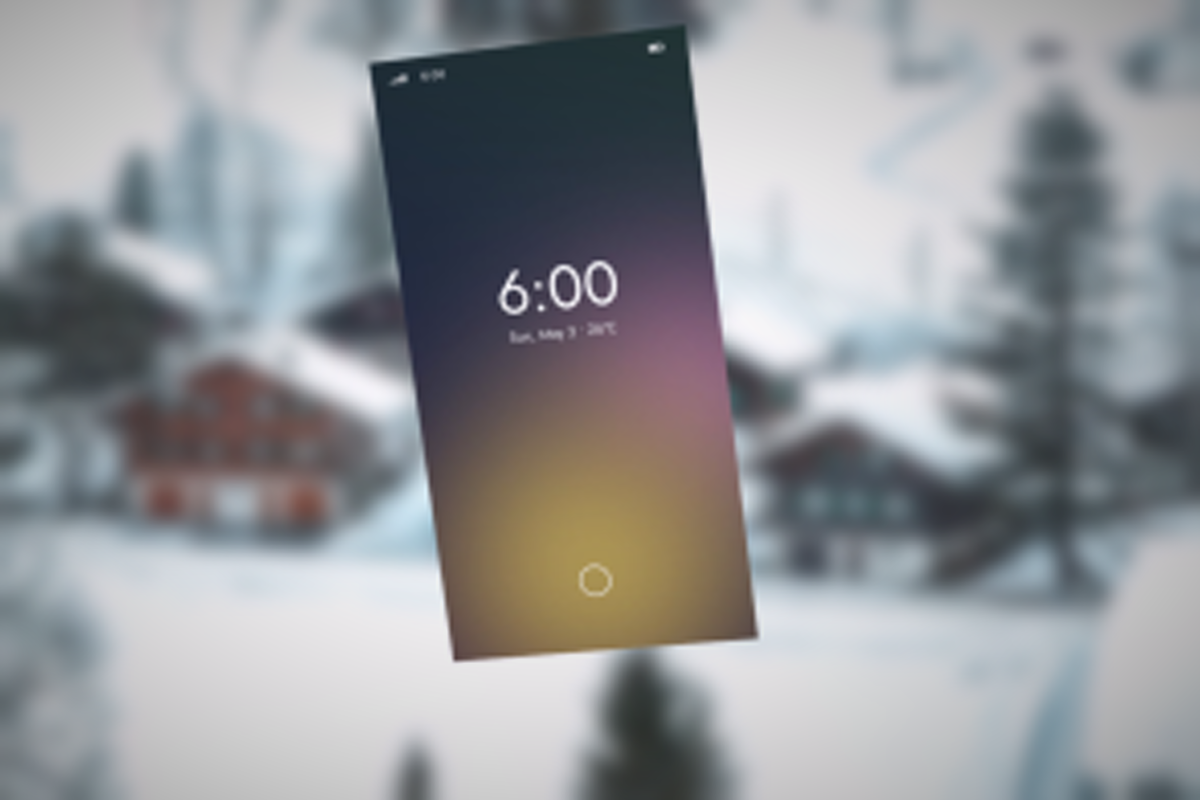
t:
6:00
